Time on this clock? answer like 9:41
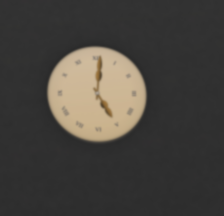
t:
5:01
